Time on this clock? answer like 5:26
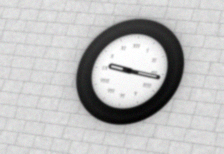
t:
9:16
